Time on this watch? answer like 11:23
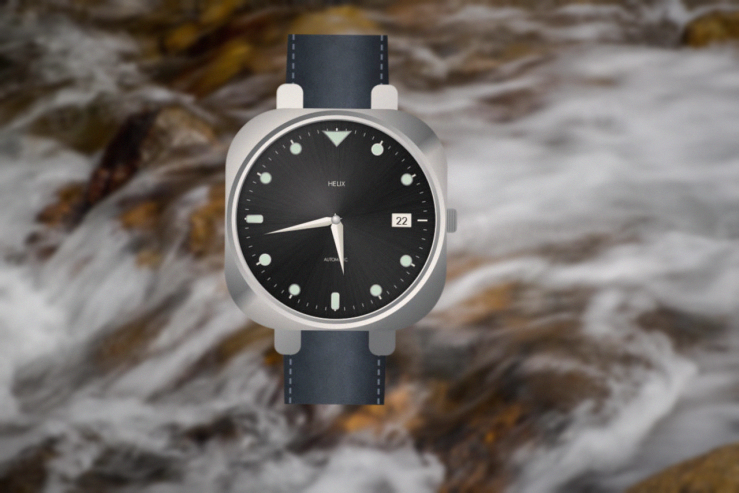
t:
5:43
